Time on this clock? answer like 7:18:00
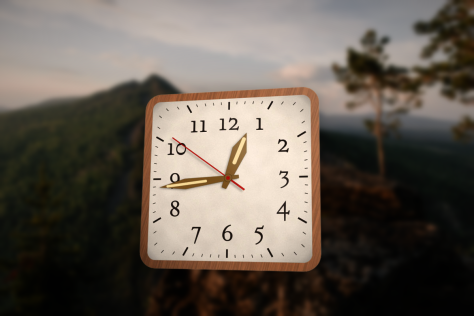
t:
12:43:51
